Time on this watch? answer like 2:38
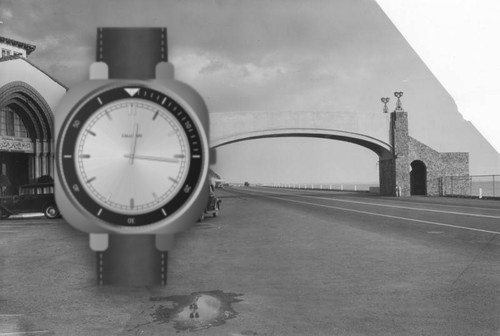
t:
12:16
